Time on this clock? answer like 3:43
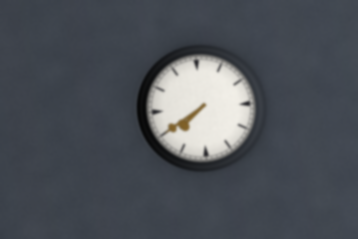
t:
7:40
